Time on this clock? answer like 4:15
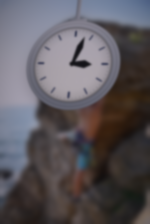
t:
3:03
